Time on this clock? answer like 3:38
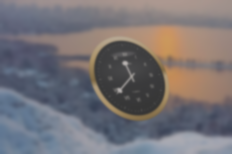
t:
11:39
